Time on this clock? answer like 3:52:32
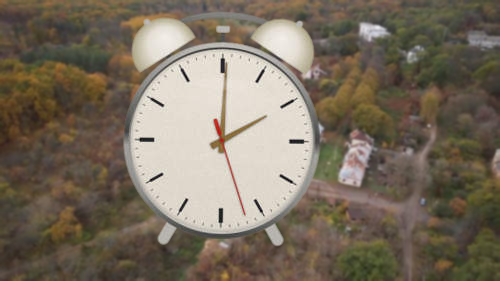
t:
2:00:27
